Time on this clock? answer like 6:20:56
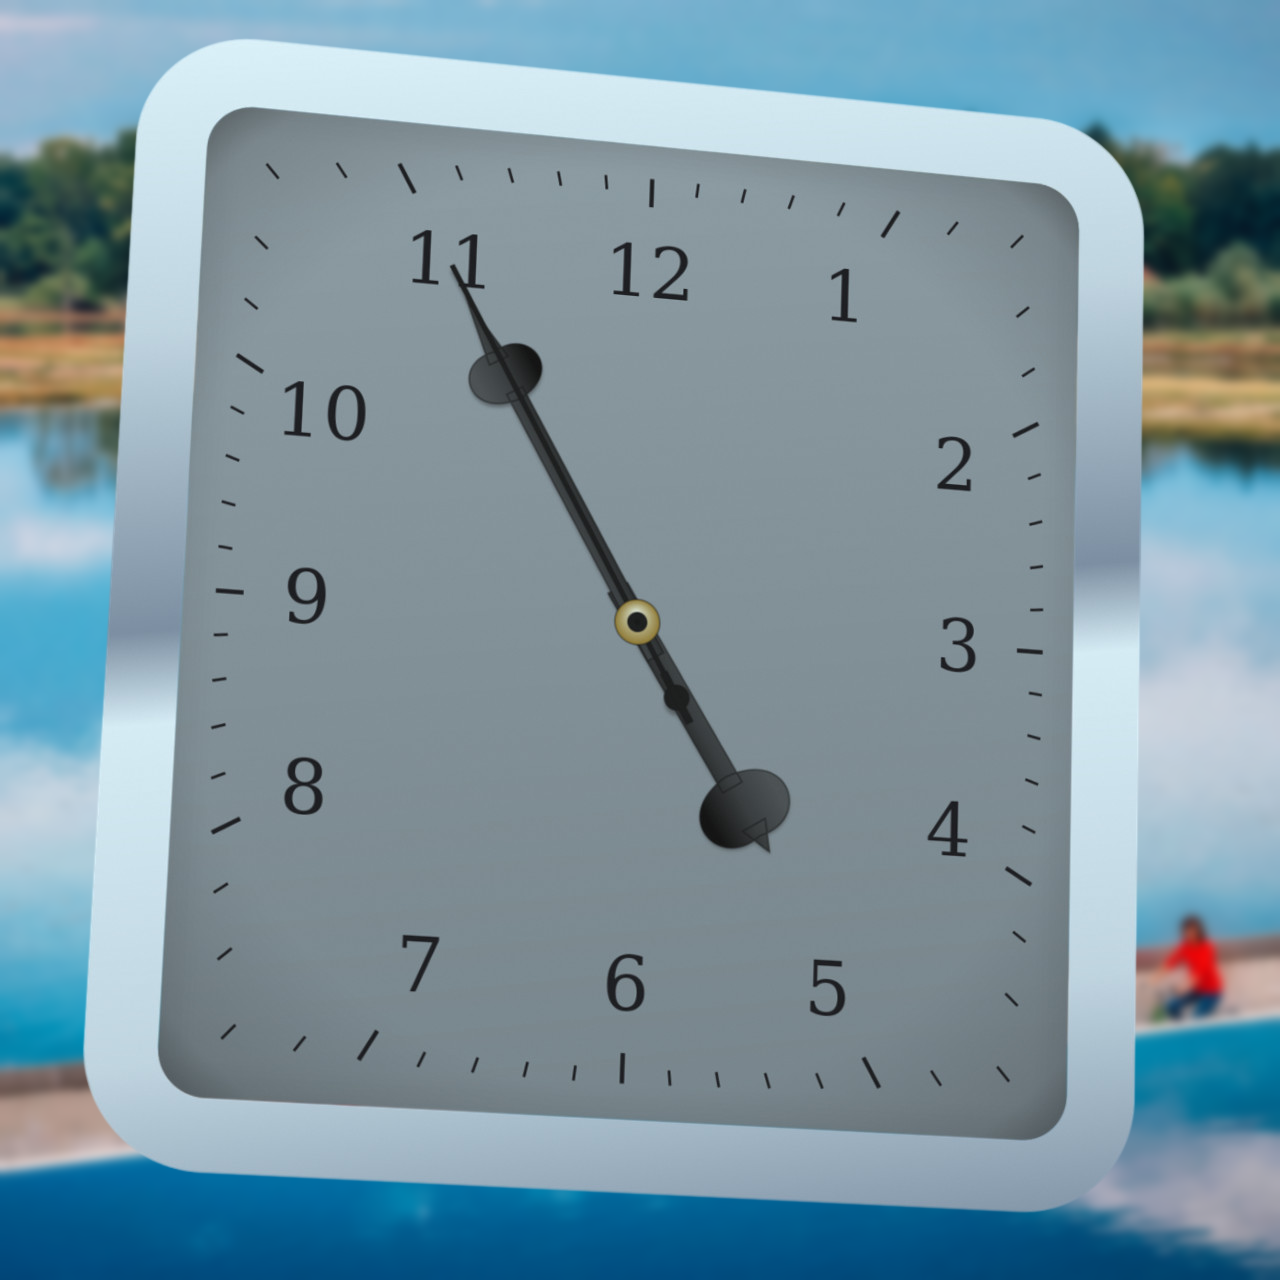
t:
4:54:55
